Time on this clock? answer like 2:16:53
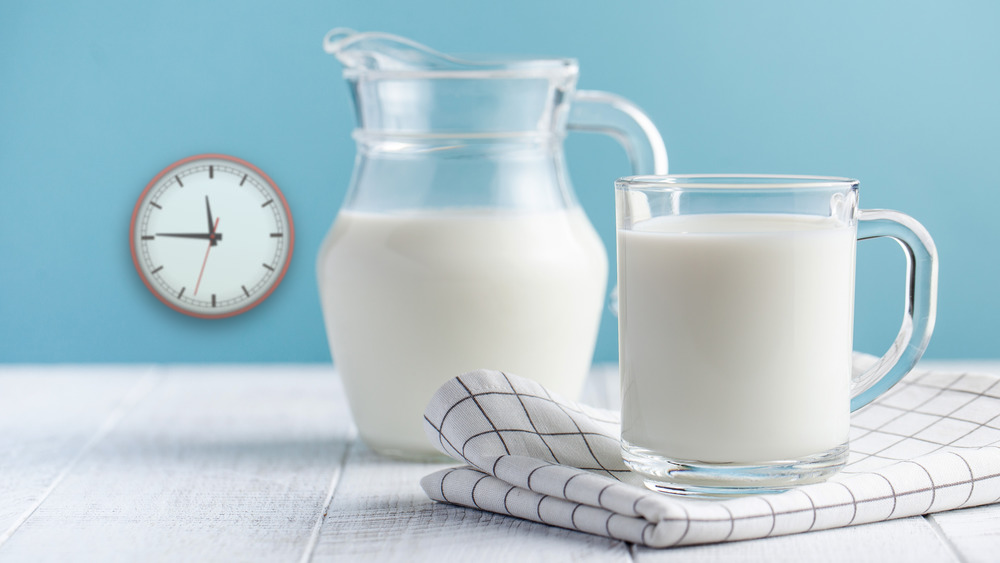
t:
11:45:33
